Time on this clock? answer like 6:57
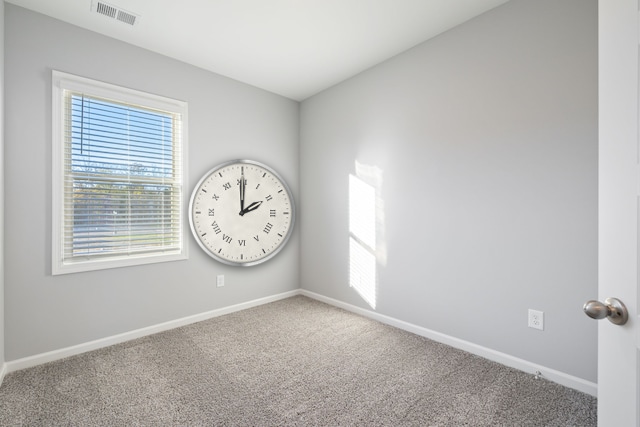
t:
2:00
